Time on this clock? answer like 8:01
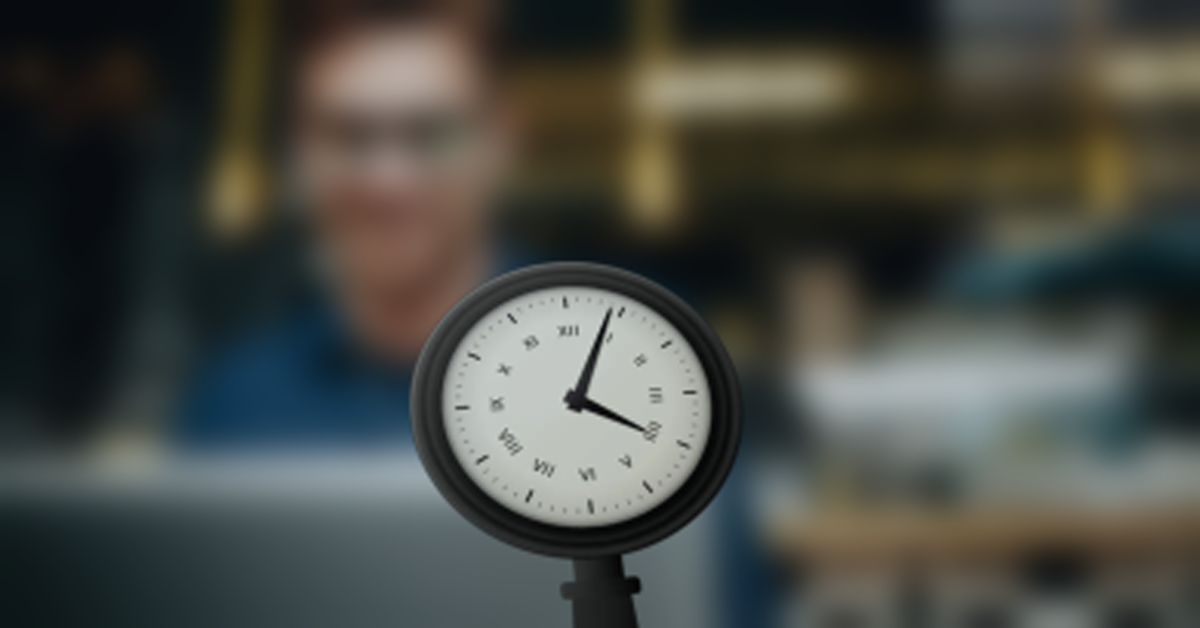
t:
4:04
